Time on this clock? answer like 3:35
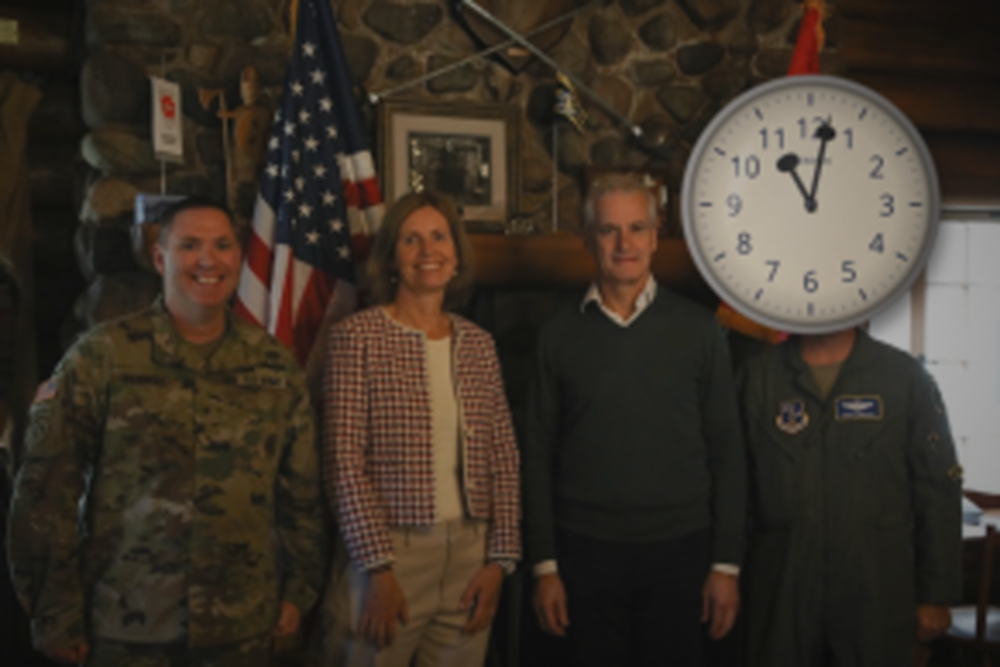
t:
11:02
